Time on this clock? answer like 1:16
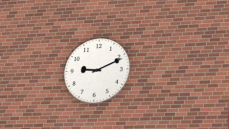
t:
9:11
